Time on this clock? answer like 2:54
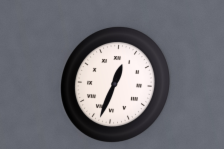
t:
12:33
